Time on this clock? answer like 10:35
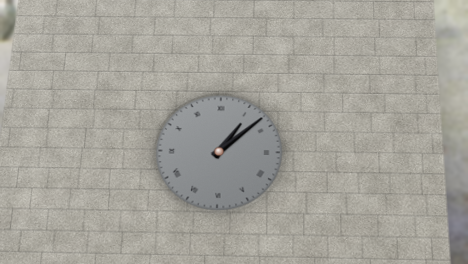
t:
1:08
